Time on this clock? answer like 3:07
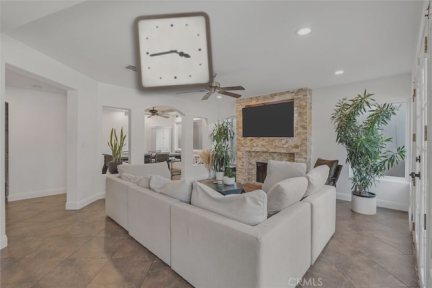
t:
3:44
